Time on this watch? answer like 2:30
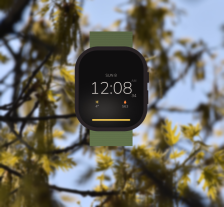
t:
12:08
